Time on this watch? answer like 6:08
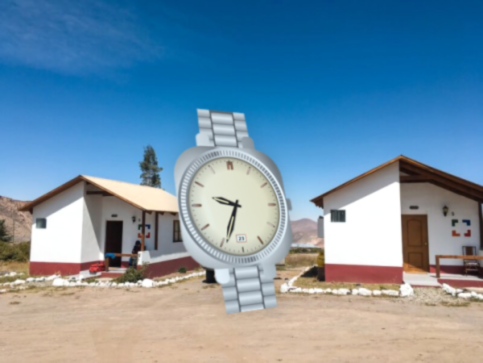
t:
9:34
